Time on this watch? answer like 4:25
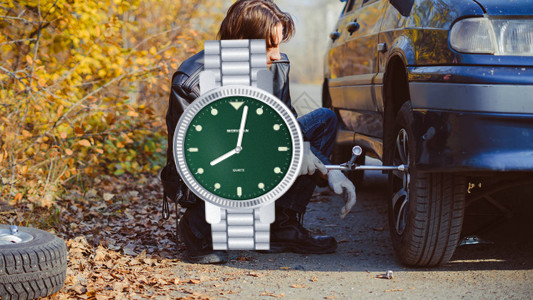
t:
8:02
